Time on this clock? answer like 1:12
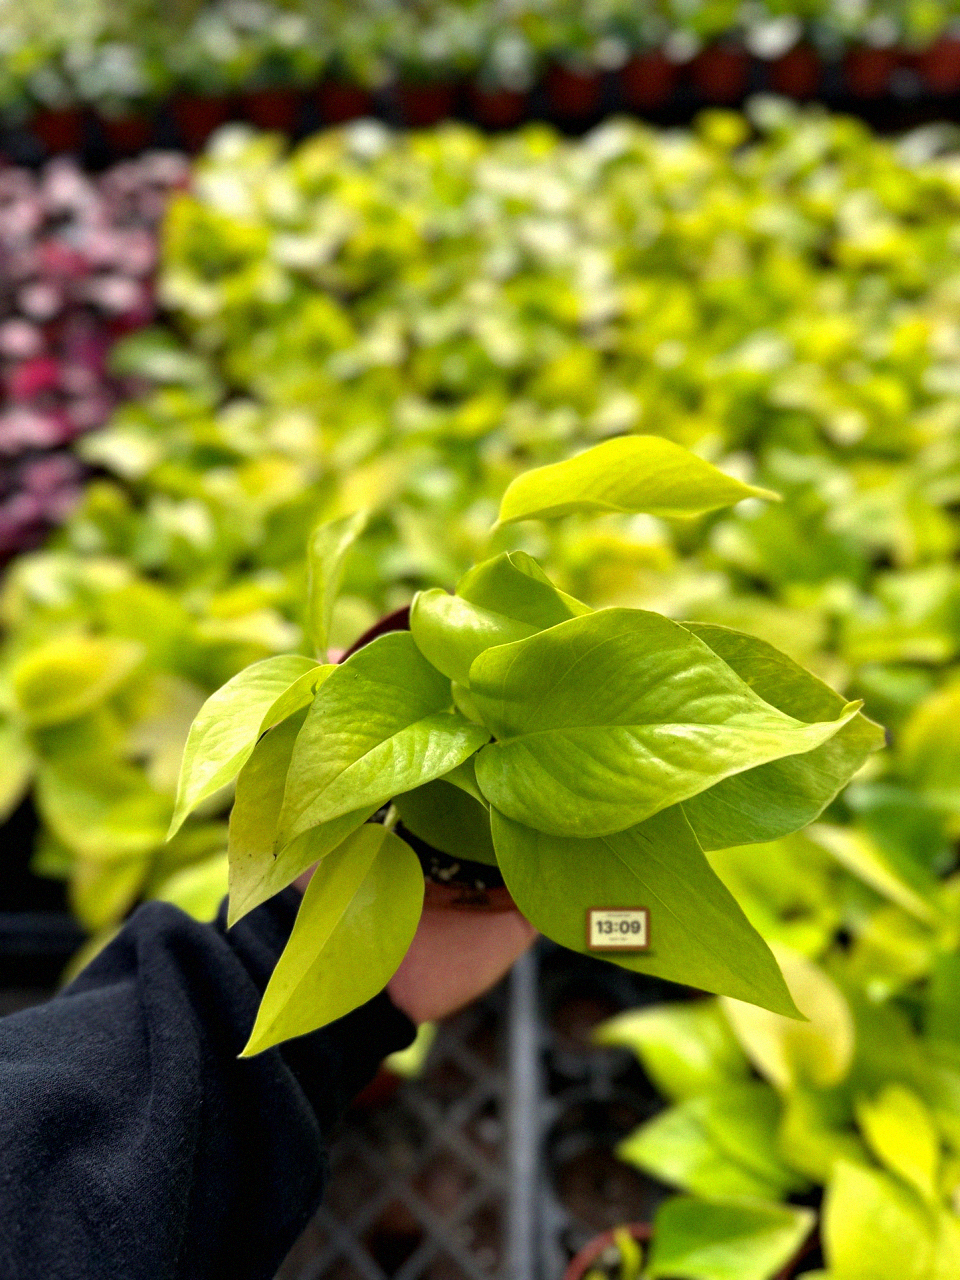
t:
13:09
